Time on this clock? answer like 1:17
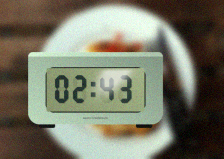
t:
2:43
